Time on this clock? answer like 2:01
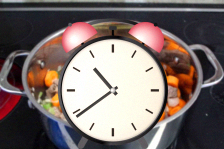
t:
10:39
